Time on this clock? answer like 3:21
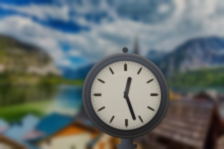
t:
12:27
